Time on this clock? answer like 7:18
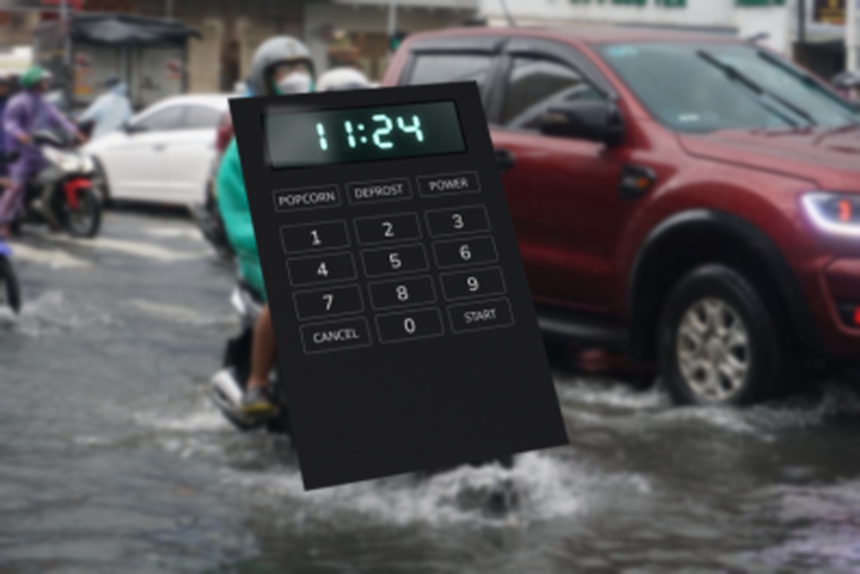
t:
11:24
